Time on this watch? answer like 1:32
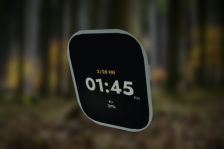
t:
1:45
